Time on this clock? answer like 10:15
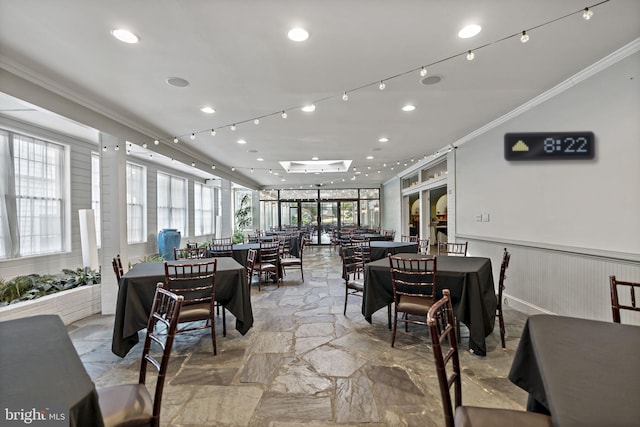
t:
8:22
